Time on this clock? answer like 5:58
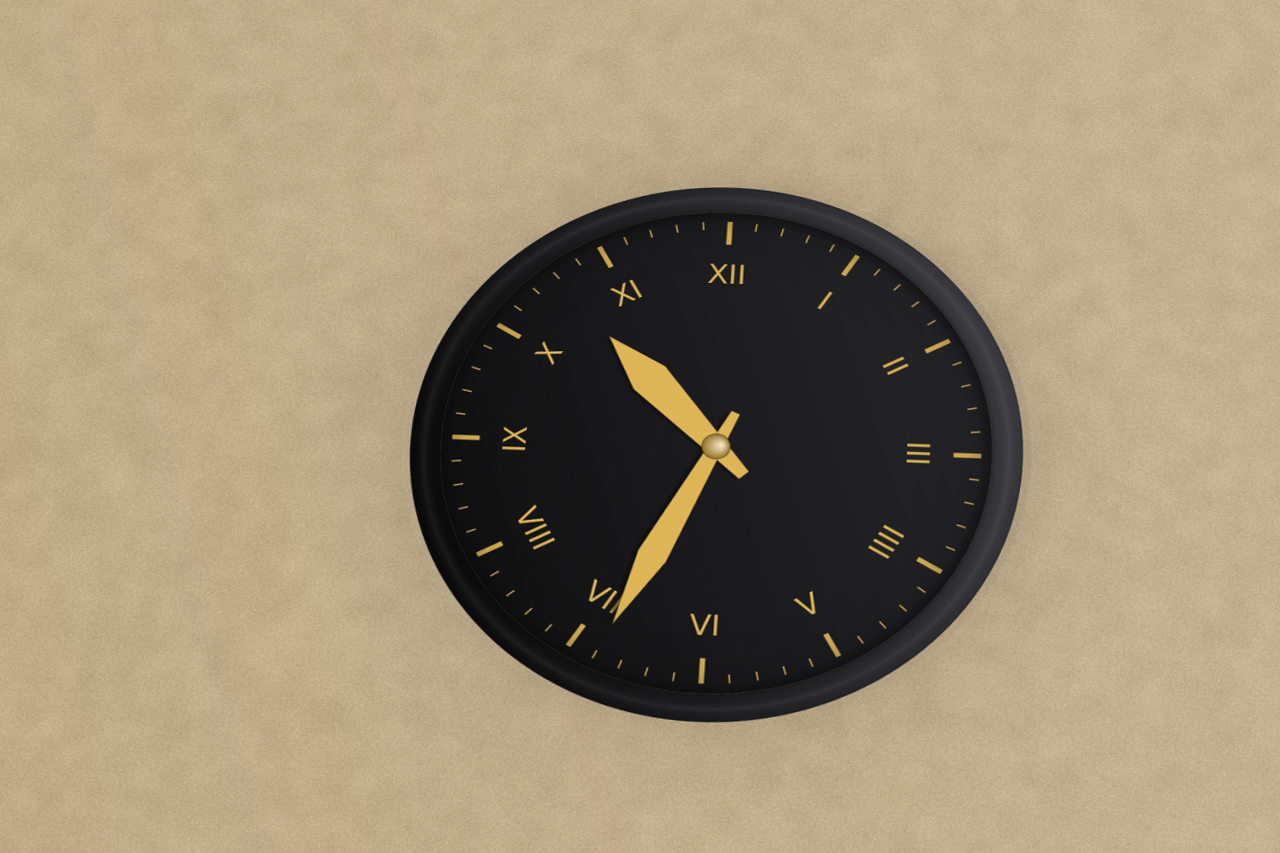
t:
10:34
